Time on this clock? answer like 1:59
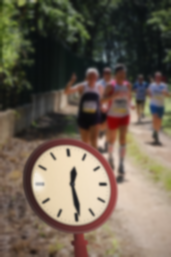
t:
12:29
